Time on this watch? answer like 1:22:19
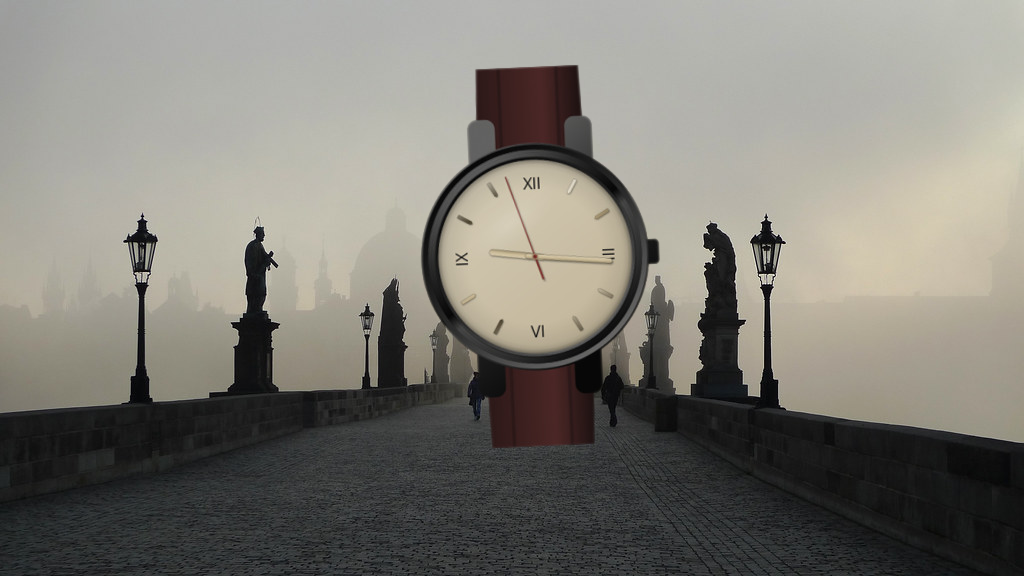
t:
9:15:57
